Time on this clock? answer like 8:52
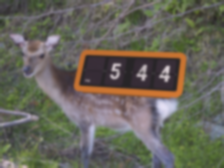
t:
5:44
